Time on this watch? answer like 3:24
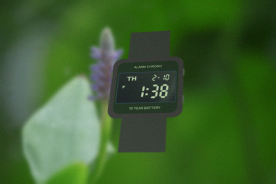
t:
1:38
